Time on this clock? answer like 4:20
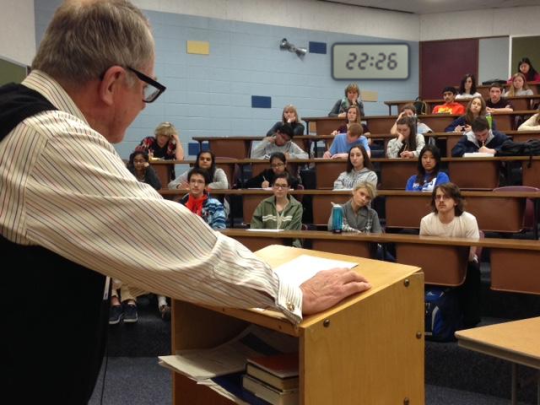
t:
22:26
